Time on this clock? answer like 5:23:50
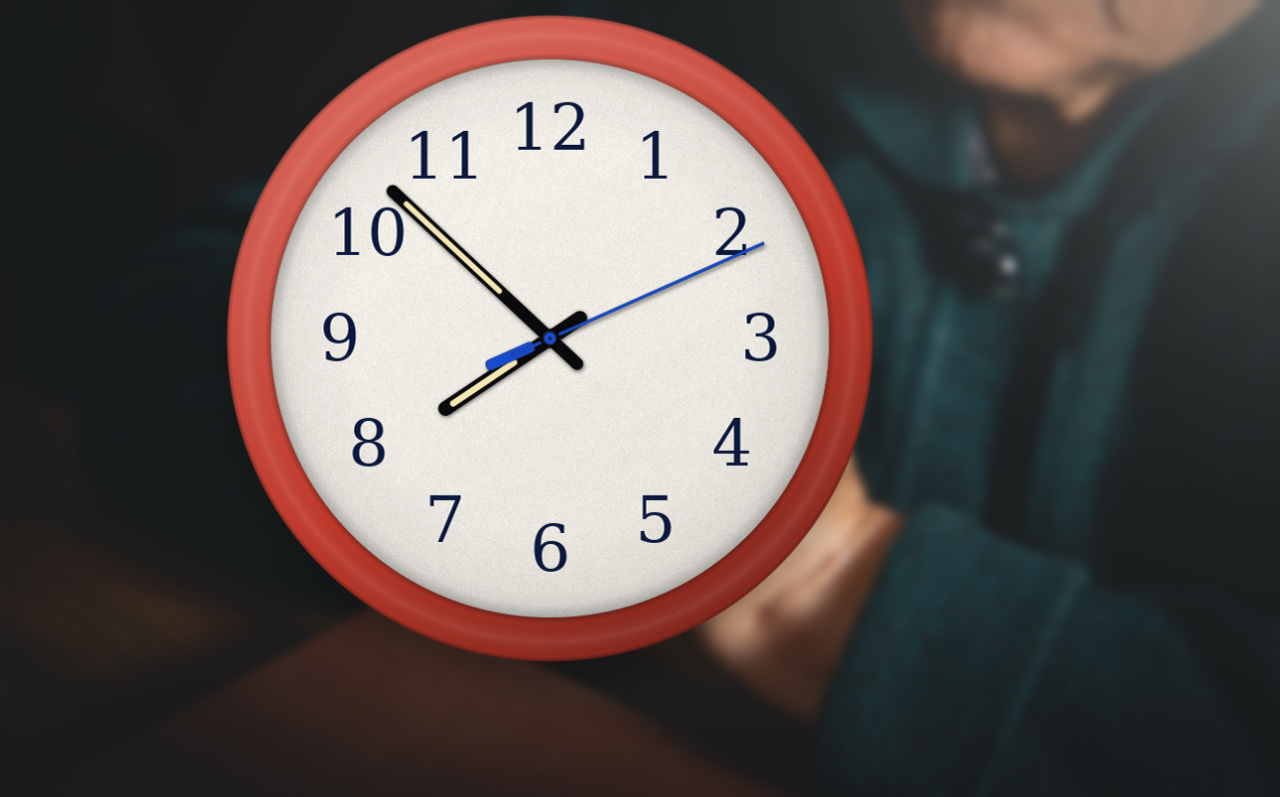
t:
7:52:11
